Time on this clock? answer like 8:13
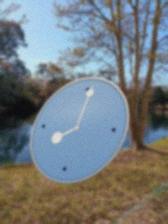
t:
8:01
